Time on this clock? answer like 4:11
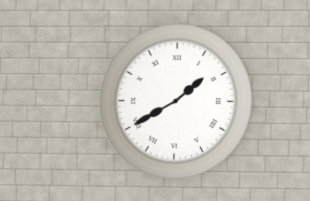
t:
1:40
